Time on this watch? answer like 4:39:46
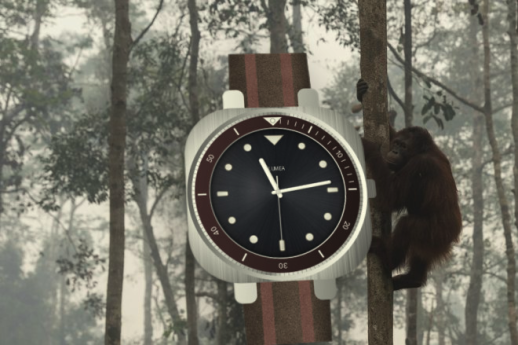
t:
11:13:30
